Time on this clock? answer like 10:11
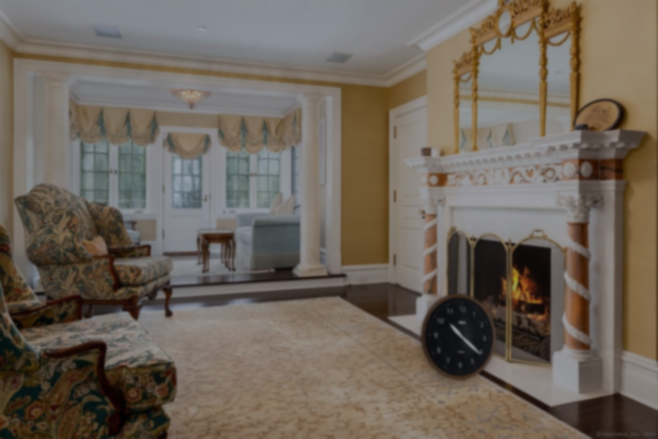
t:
10:21
